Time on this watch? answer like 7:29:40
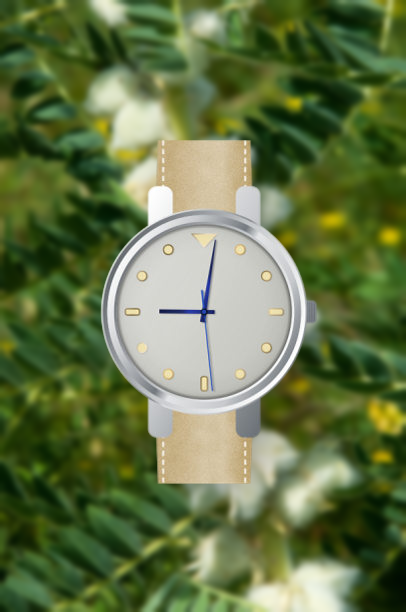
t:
9:01:29
